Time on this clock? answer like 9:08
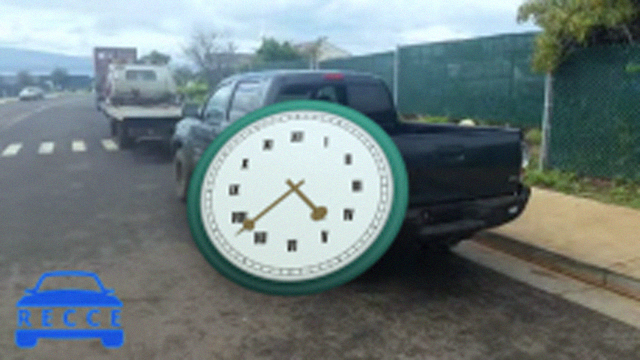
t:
4:38
